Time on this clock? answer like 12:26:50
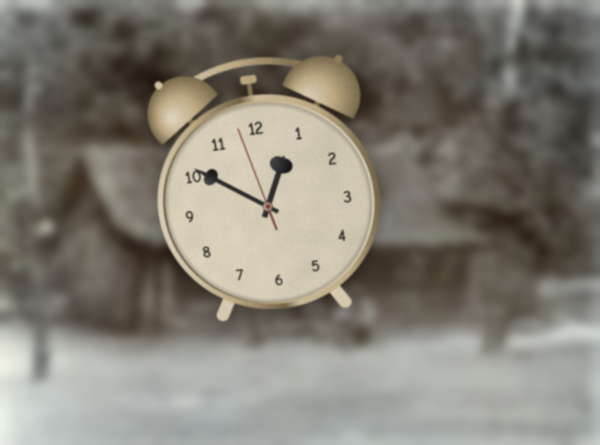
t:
12:50:58
